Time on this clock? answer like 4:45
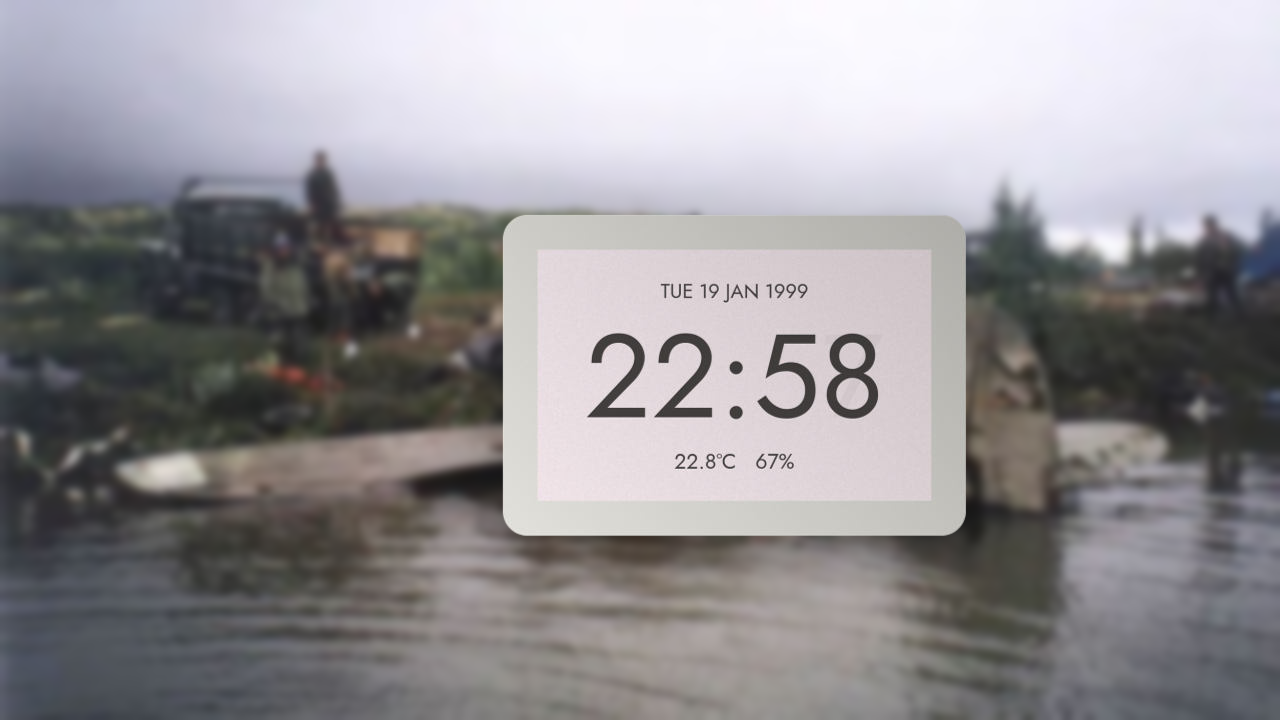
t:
22:58
